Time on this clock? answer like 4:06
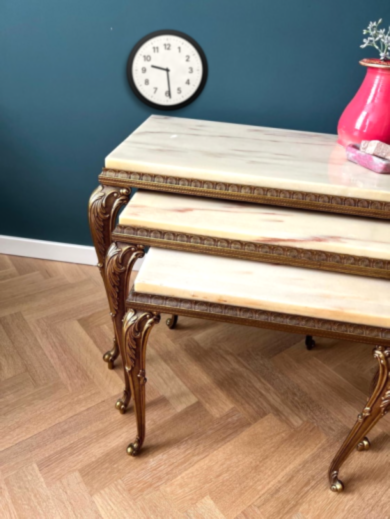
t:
9:29
